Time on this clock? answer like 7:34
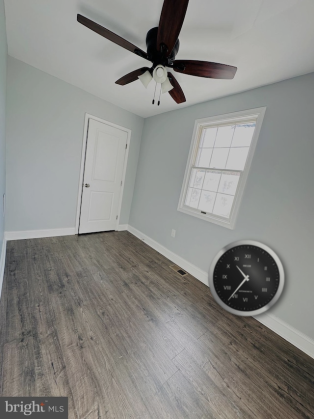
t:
10:36
